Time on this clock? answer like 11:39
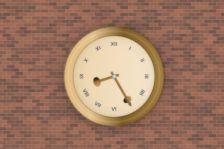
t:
8:25
